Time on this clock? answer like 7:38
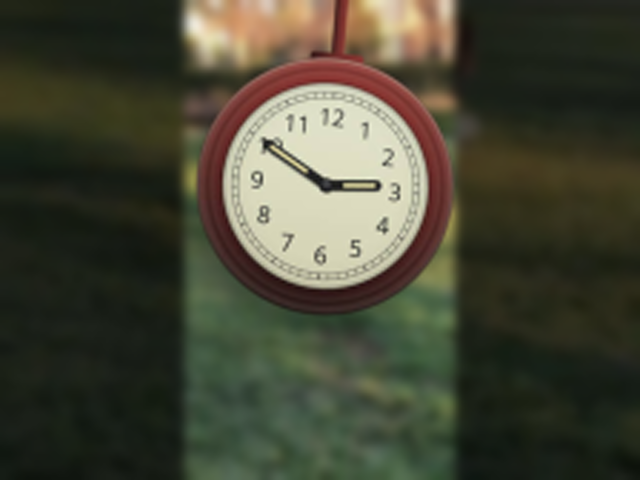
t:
2:50
